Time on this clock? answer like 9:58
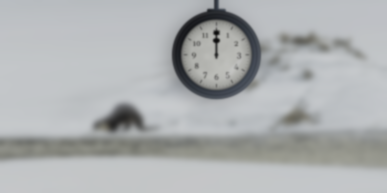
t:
12:00
